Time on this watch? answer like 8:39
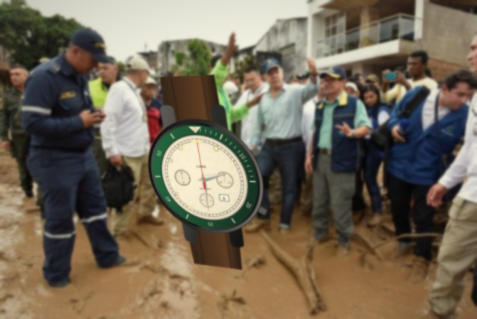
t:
2:30
